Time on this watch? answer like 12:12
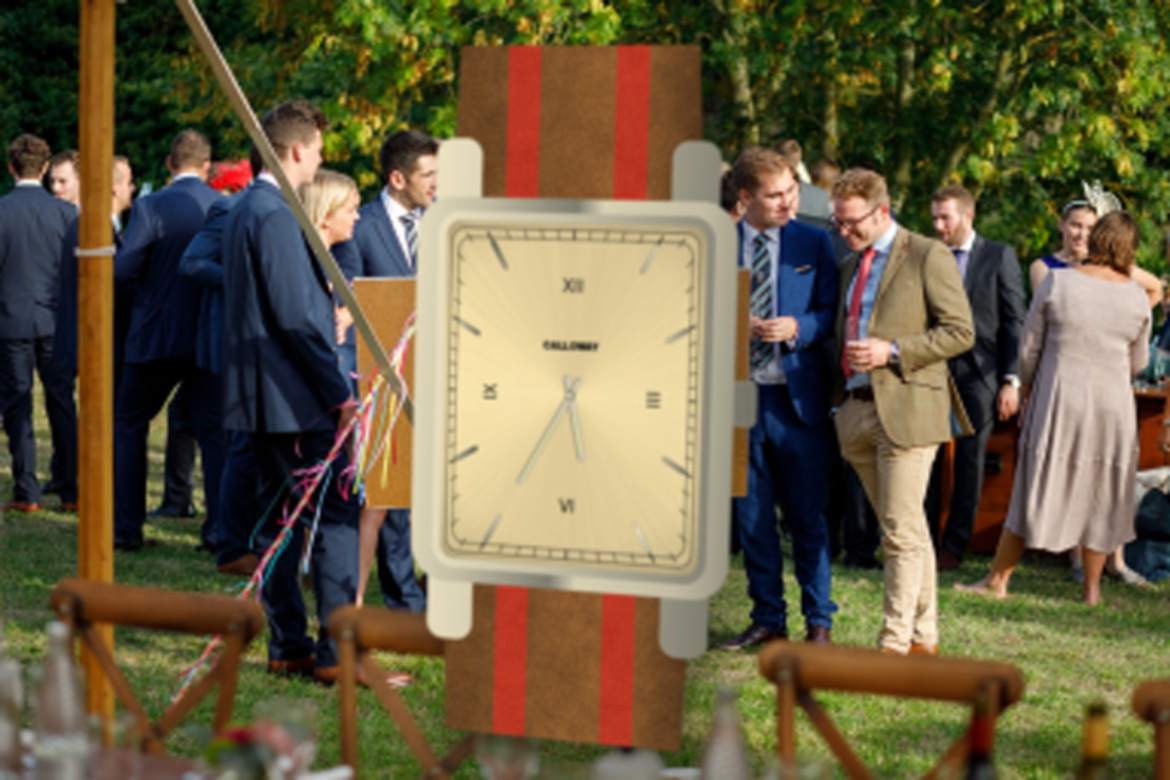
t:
5:35
